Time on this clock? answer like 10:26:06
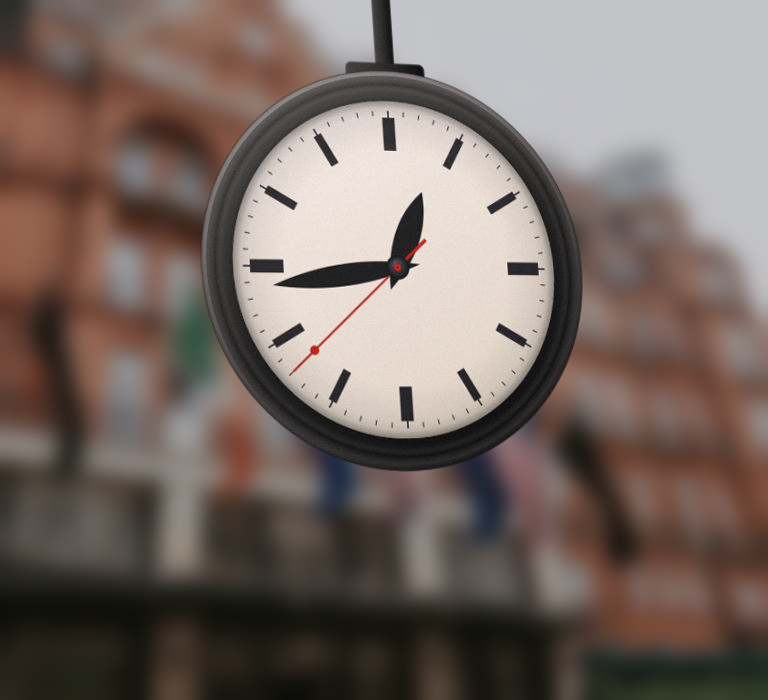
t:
12:43:38
